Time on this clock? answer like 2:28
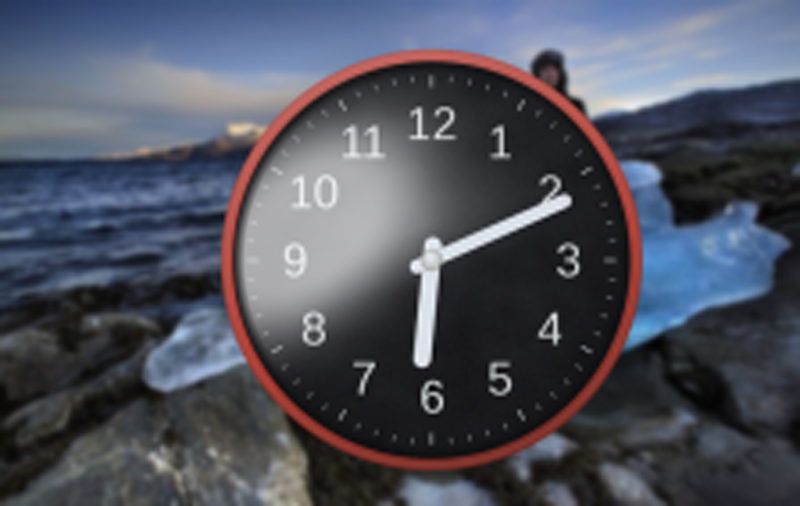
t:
6:11
